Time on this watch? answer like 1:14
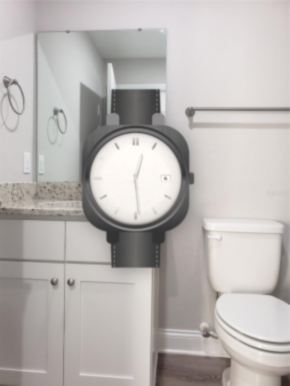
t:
12:29
